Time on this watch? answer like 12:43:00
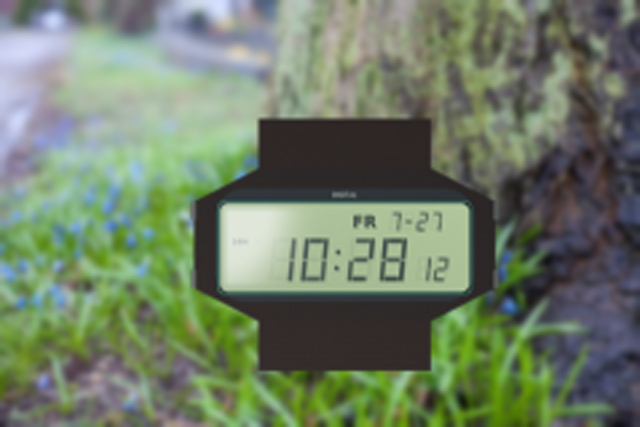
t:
10:28:12
